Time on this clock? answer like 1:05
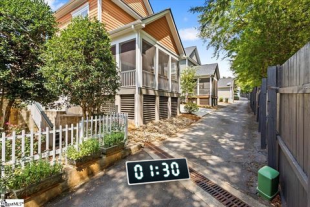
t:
1:30
